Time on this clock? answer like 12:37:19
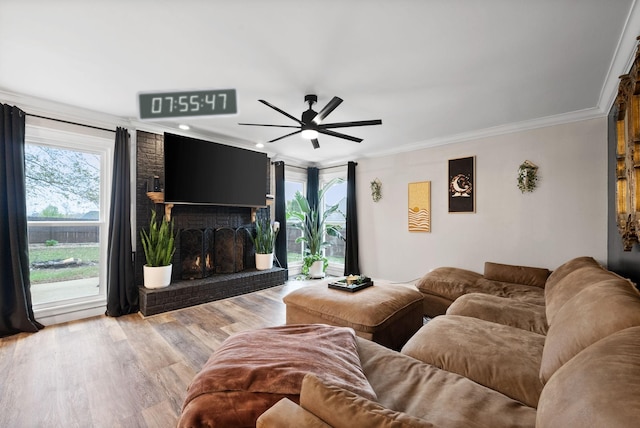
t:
7:55:47
